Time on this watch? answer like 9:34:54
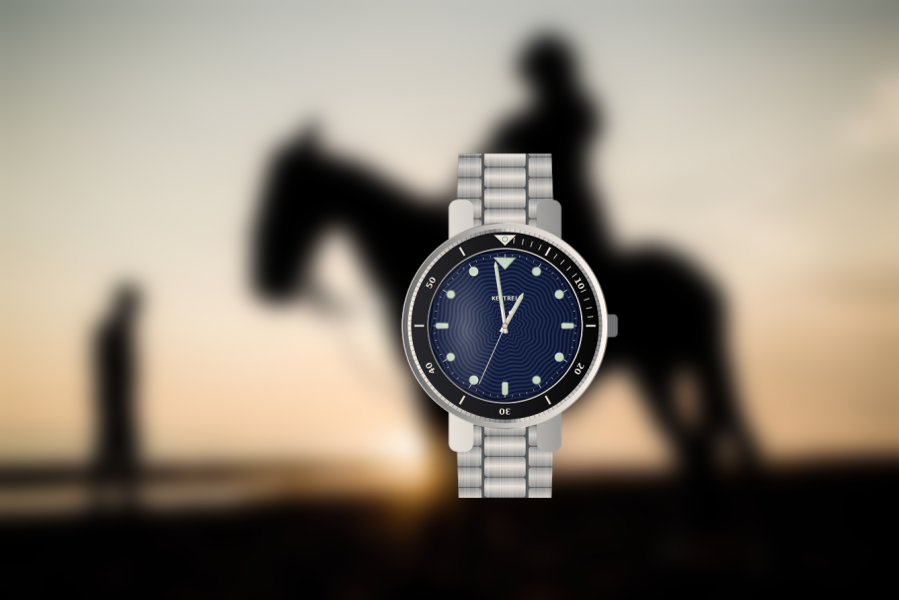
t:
12:58:34
